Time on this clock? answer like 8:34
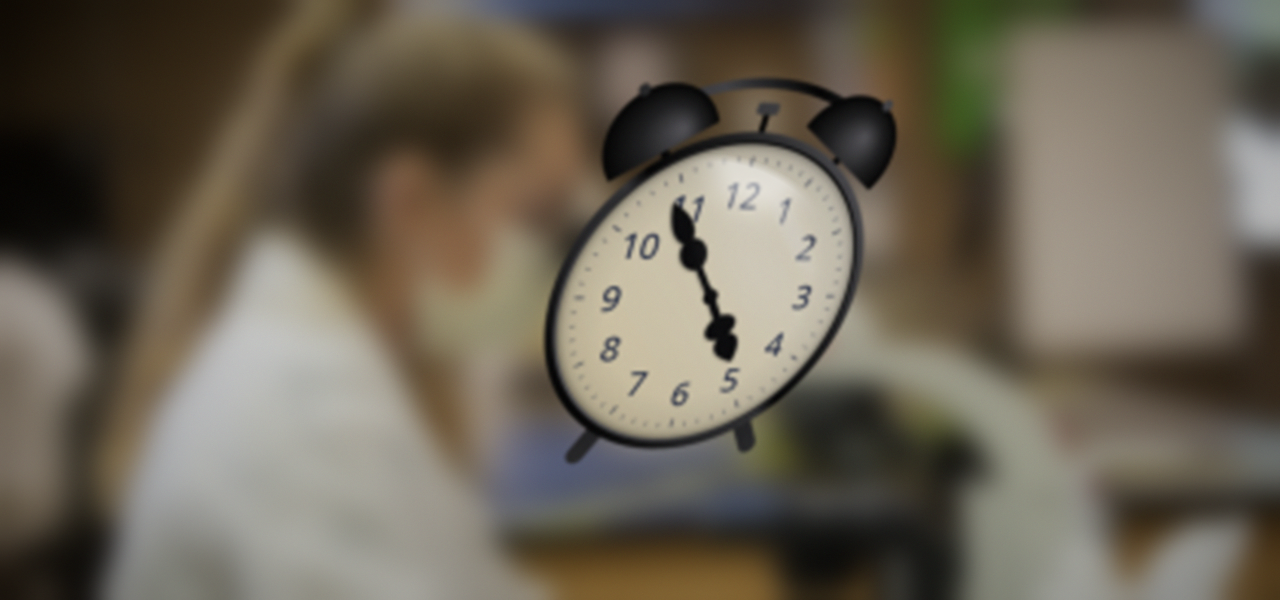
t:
4:54
